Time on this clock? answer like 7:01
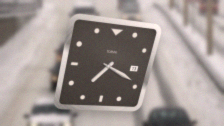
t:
7:19
